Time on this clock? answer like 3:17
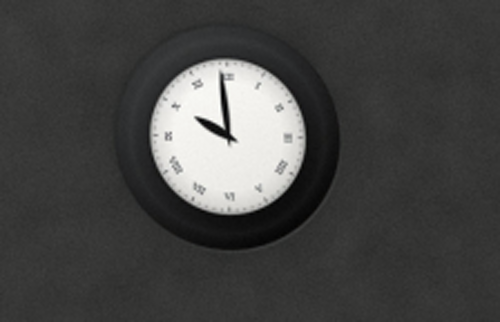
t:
9:59
